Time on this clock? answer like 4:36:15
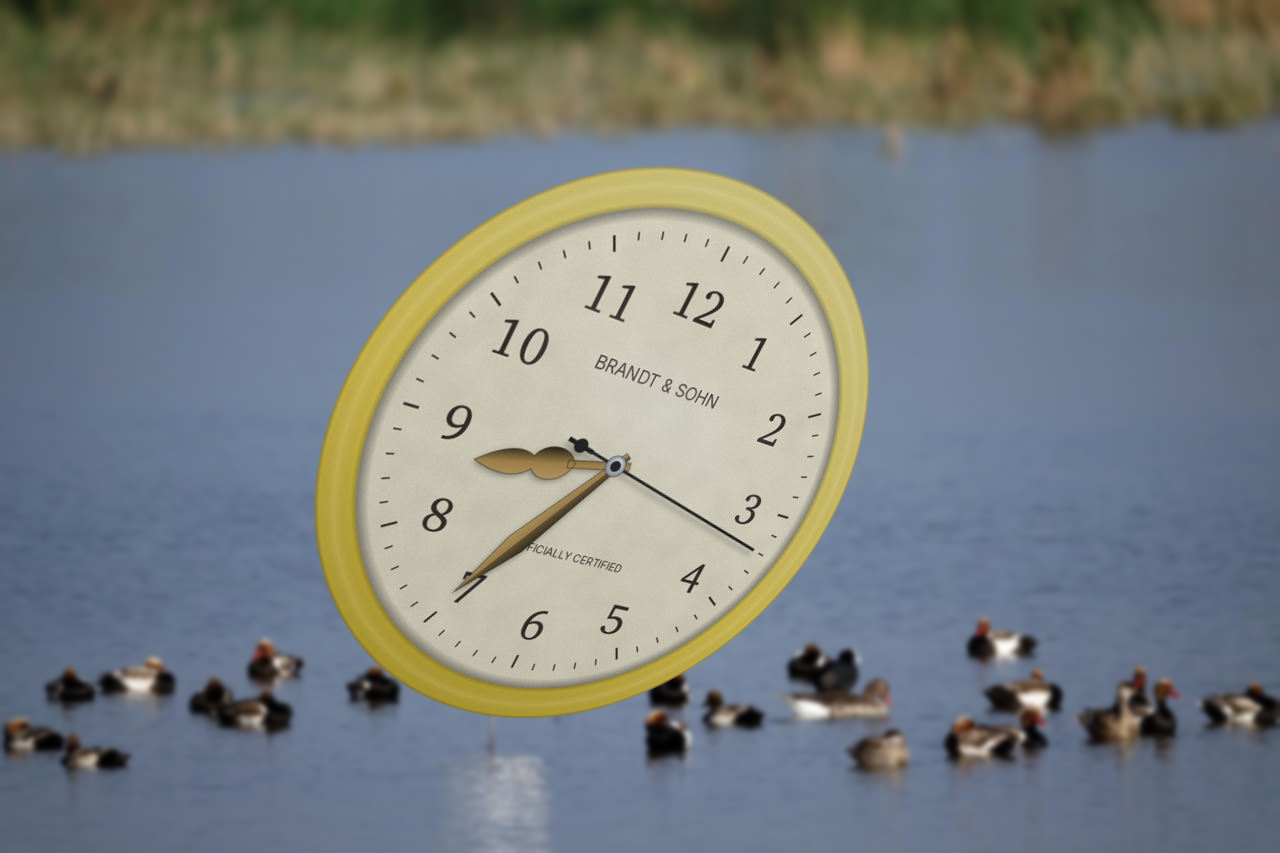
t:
8:35:17
